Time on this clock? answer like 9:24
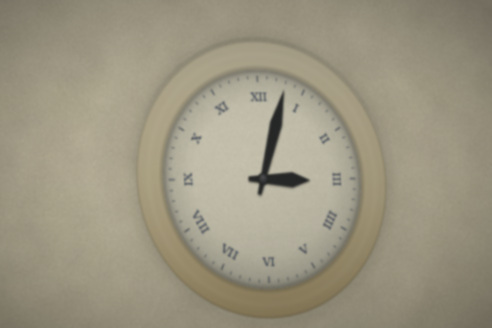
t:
3:03
